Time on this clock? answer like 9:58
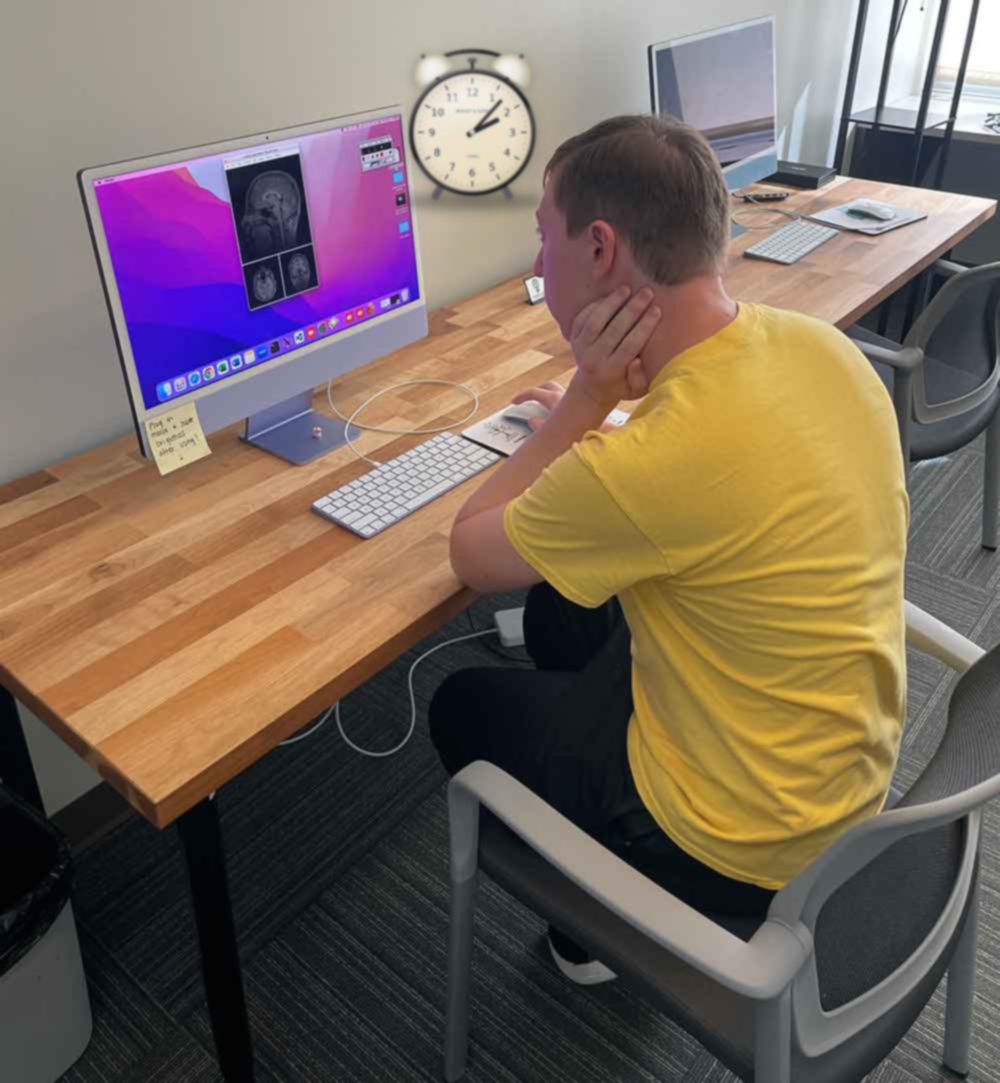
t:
2:07
